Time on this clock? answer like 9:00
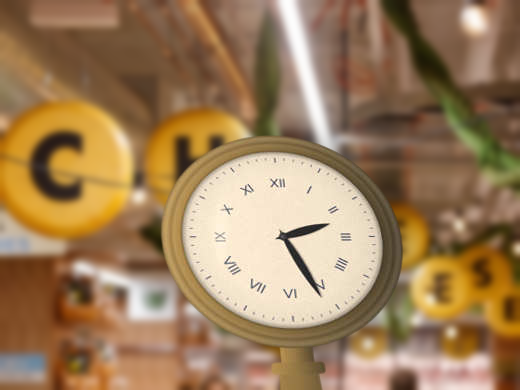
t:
2:26
